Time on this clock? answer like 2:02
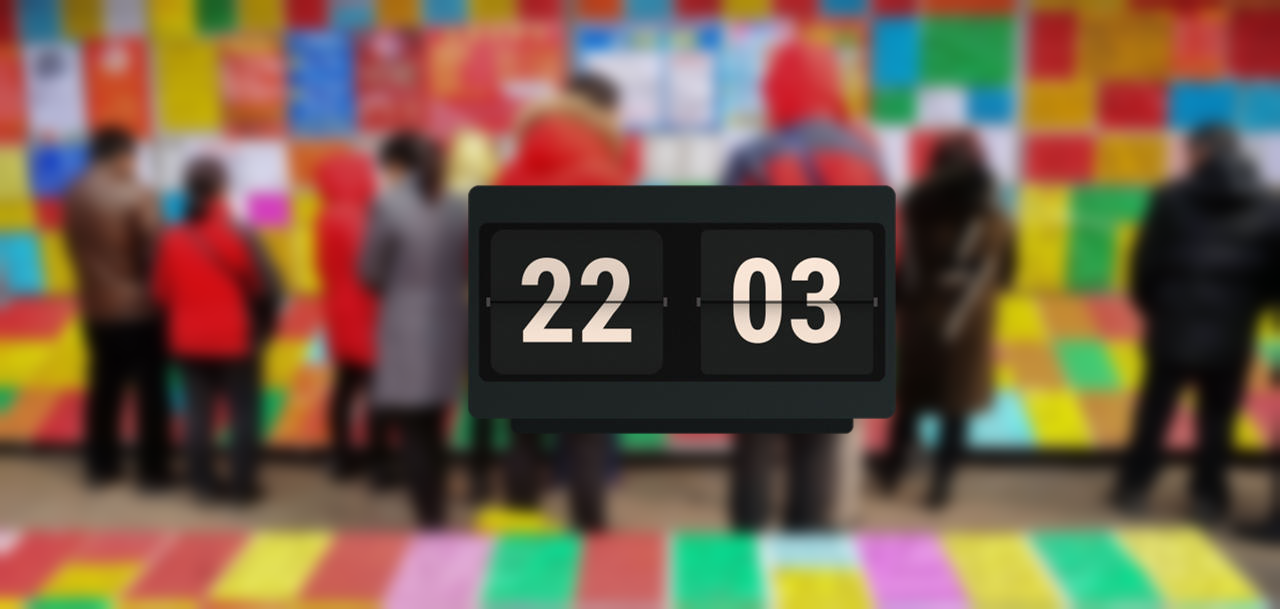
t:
22:03
